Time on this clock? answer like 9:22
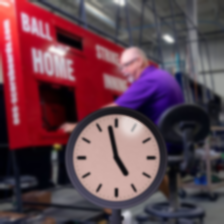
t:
4:58
